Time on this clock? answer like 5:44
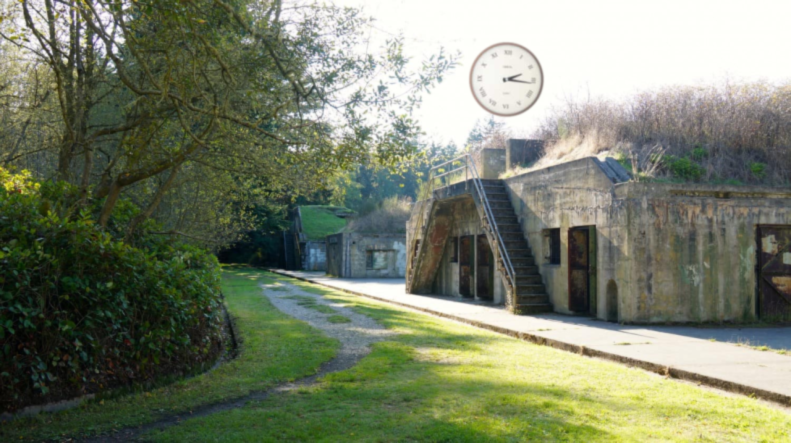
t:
2:16
